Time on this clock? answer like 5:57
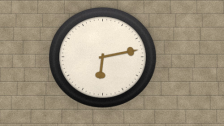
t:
6:13
